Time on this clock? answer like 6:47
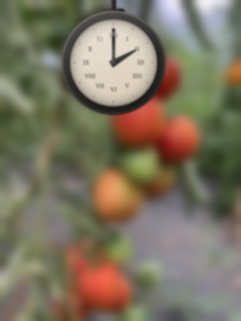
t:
2:00
